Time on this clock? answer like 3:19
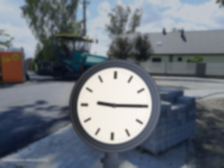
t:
9:15
